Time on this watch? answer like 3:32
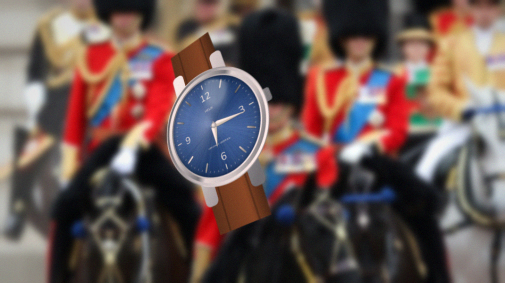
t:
6:16
